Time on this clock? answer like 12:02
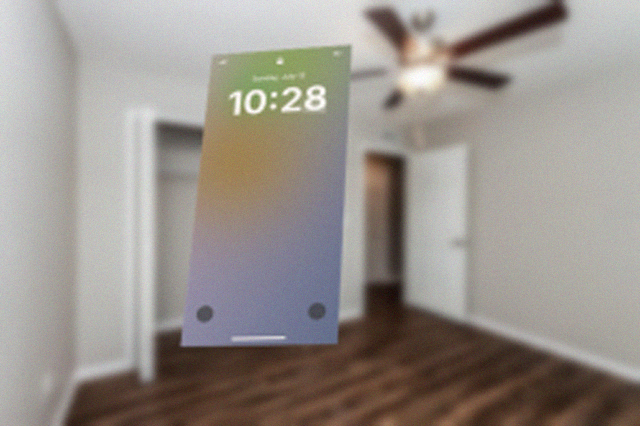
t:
10:28
